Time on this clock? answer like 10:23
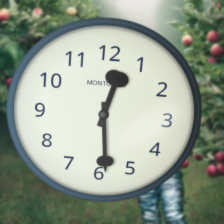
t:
12:29
